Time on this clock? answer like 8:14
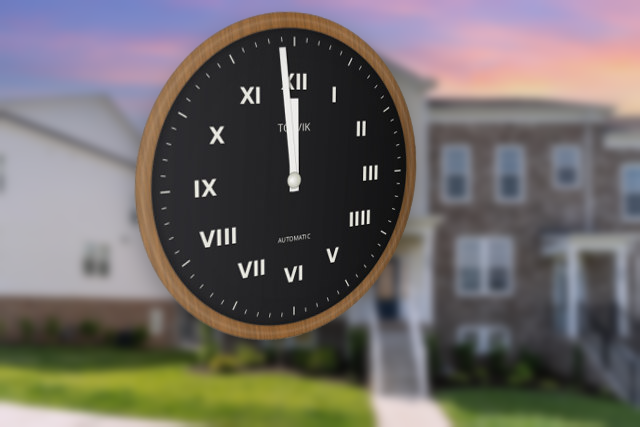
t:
11:59
